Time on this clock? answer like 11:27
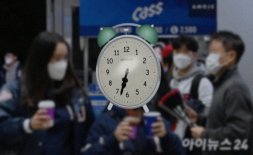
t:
6:33
